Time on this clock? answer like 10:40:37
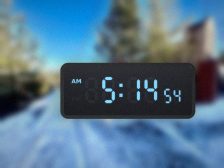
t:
5:14:54
